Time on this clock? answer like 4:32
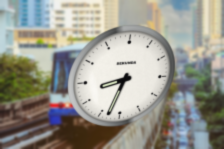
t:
8:33
